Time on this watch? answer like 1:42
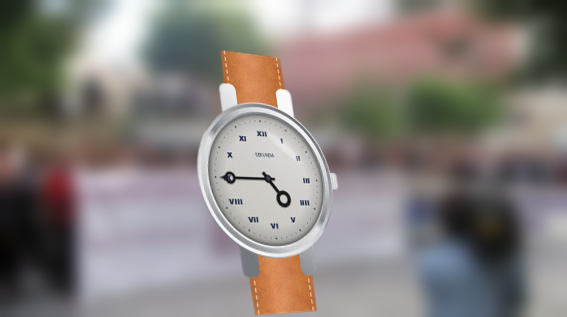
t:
4:45
